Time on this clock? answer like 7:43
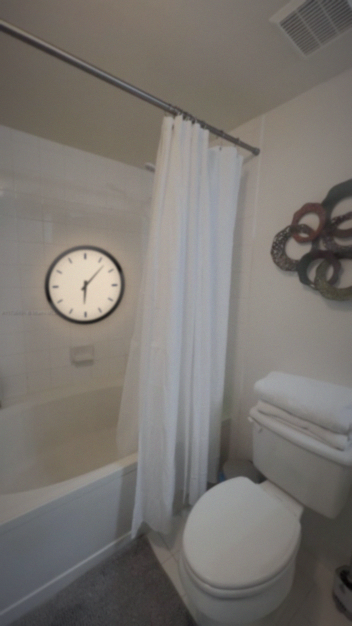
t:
6:07
